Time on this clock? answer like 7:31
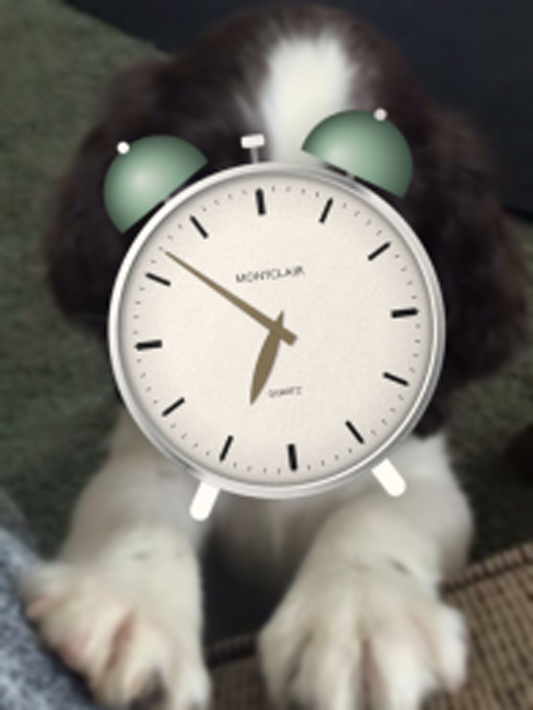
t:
6:52
